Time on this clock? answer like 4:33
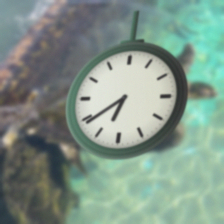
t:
6:39
